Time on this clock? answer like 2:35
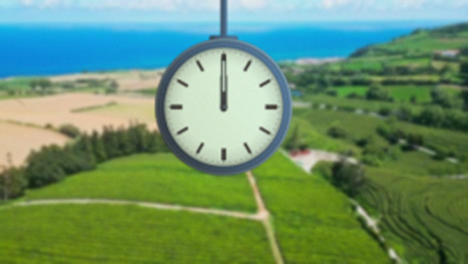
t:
12:00
